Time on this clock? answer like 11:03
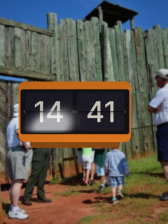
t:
14:41
